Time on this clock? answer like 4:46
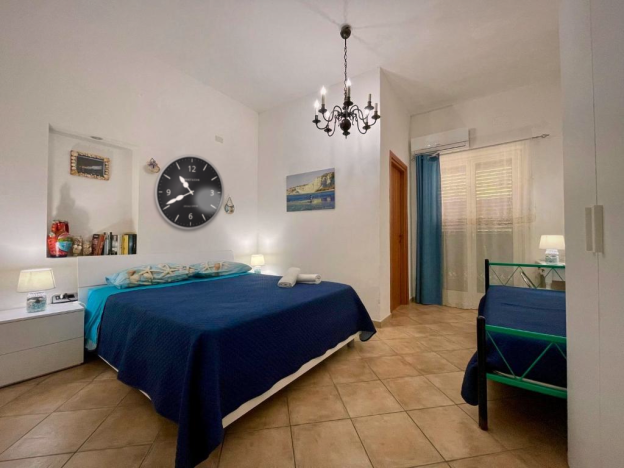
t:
10:41
